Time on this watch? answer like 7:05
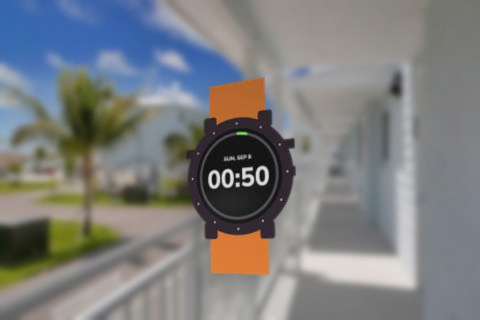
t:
0:50
